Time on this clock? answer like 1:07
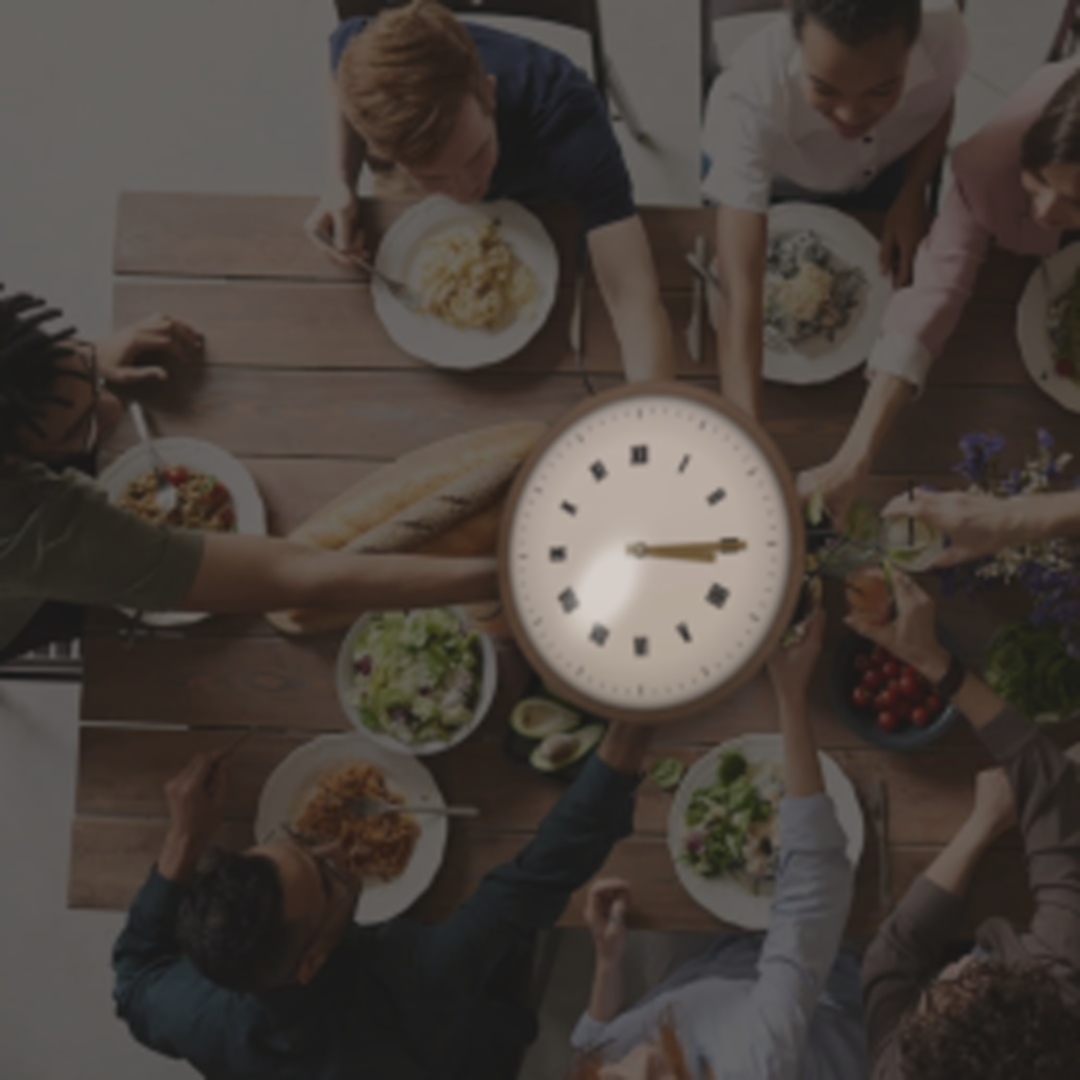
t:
3:15
